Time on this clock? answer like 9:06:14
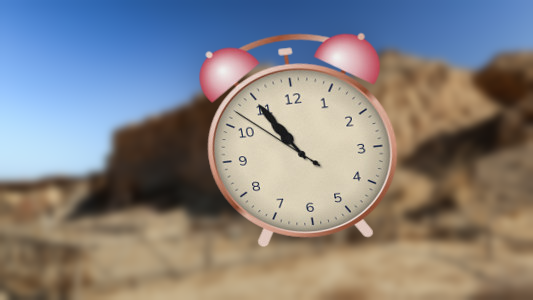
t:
10:54:52
